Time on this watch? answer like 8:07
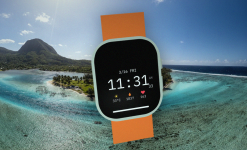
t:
11:31
